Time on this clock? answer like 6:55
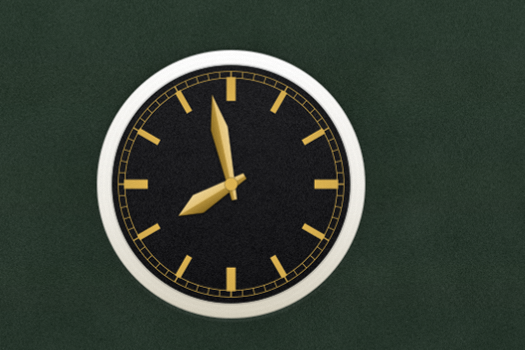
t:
7:58
